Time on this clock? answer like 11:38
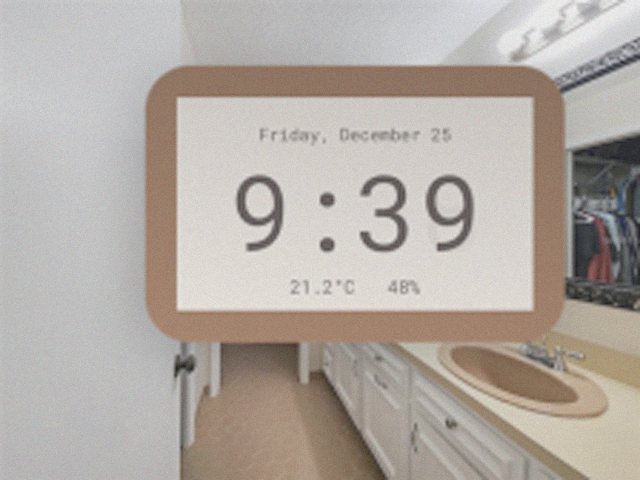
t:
9:39
